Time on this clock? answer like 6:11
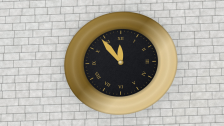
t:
11:54
